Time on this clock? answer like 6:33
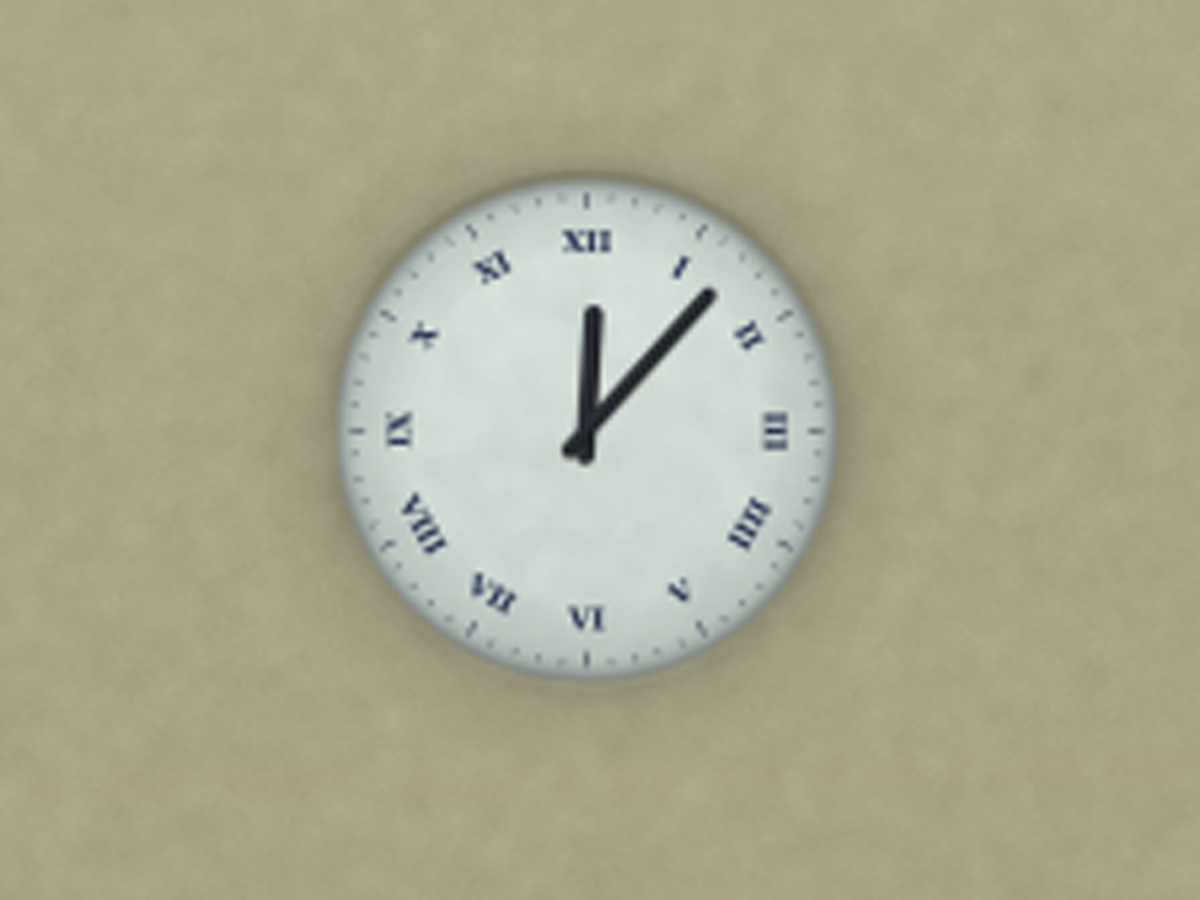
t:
12:07
